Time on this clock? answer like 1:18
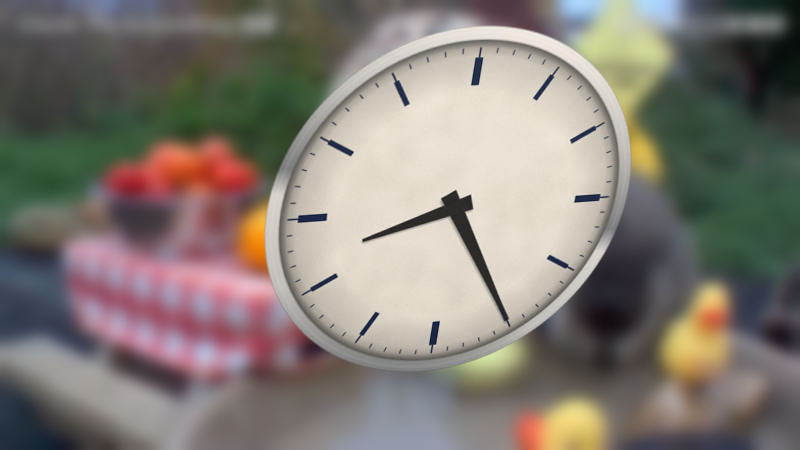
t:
8:25
